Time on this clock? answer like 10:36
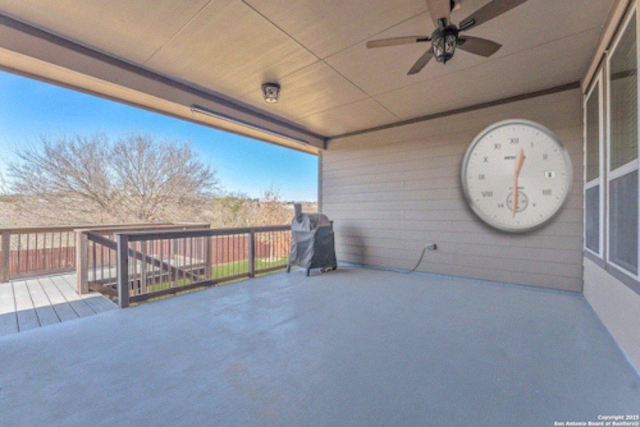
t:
12:31
